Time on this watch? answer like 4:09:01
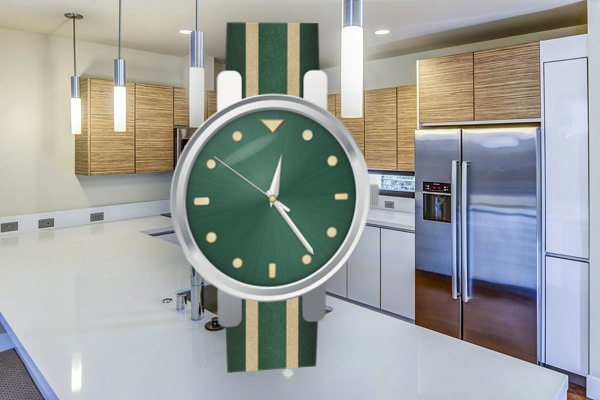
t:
12:23:51
